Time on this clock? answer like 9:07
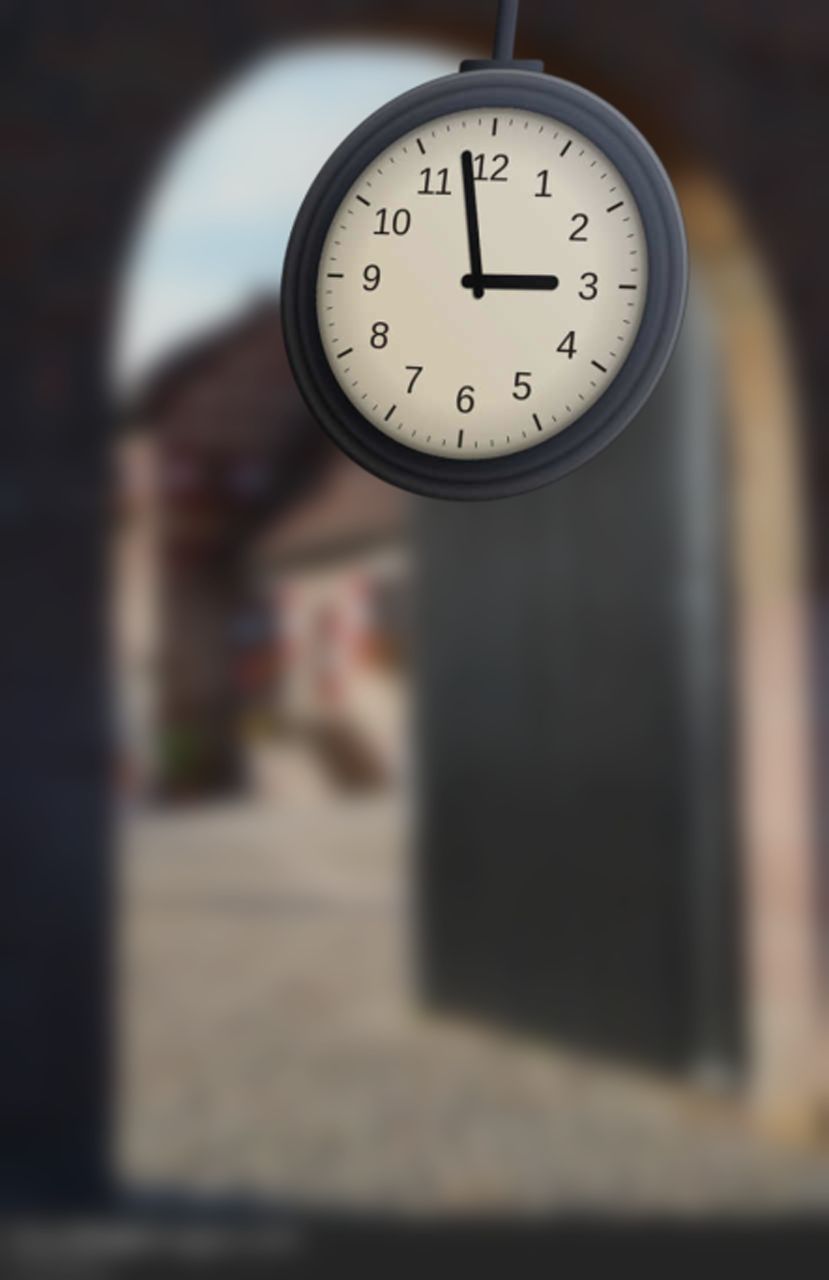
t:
2:58
